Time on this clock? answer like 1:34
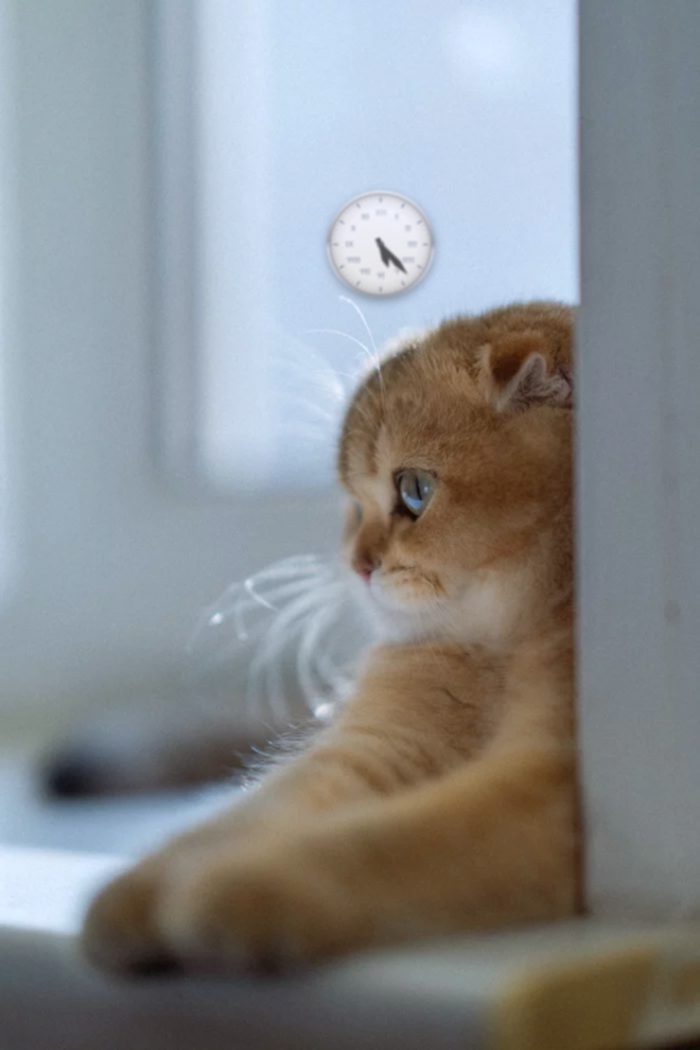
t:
5:23
